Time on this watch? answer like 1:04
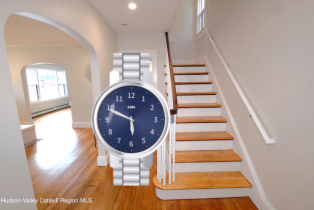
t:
5:49
